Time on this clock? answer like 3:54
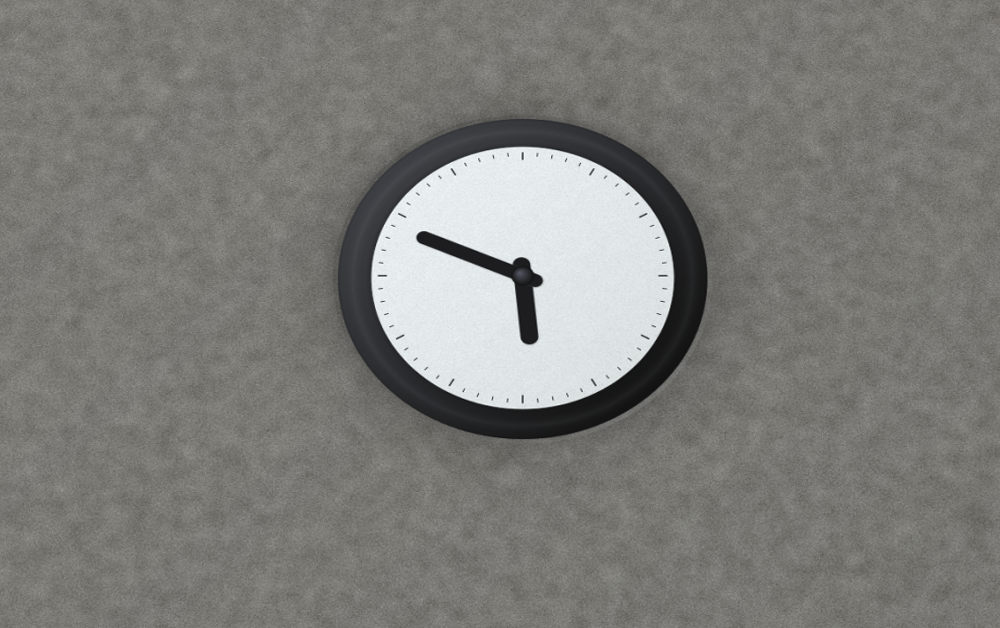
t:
5:49
